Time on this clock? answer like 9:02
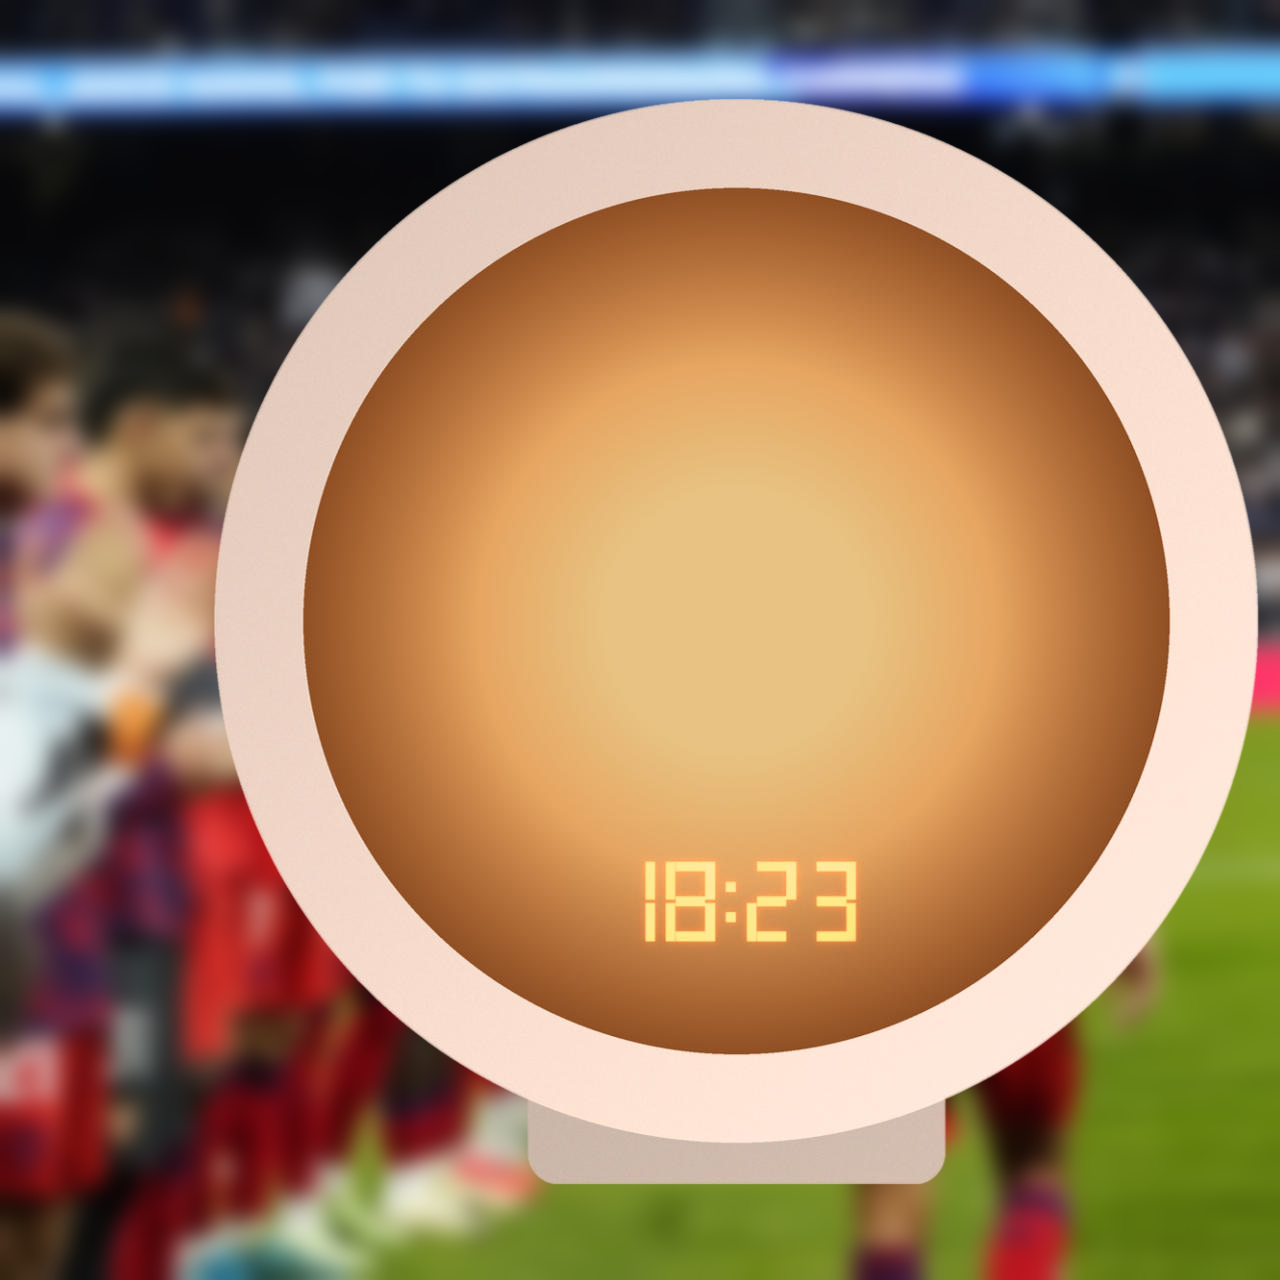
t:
18:23
